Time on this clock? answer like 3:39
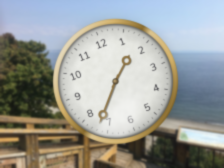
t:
1:37
